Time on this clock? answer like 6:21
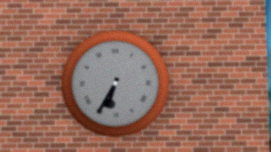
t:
6:35
